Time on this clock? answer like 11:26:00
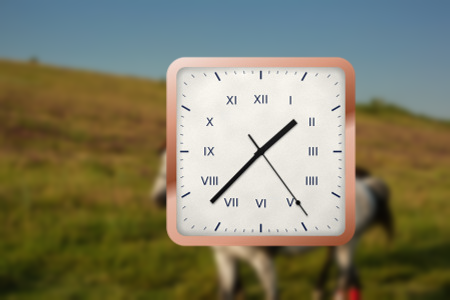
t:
1:37:24
